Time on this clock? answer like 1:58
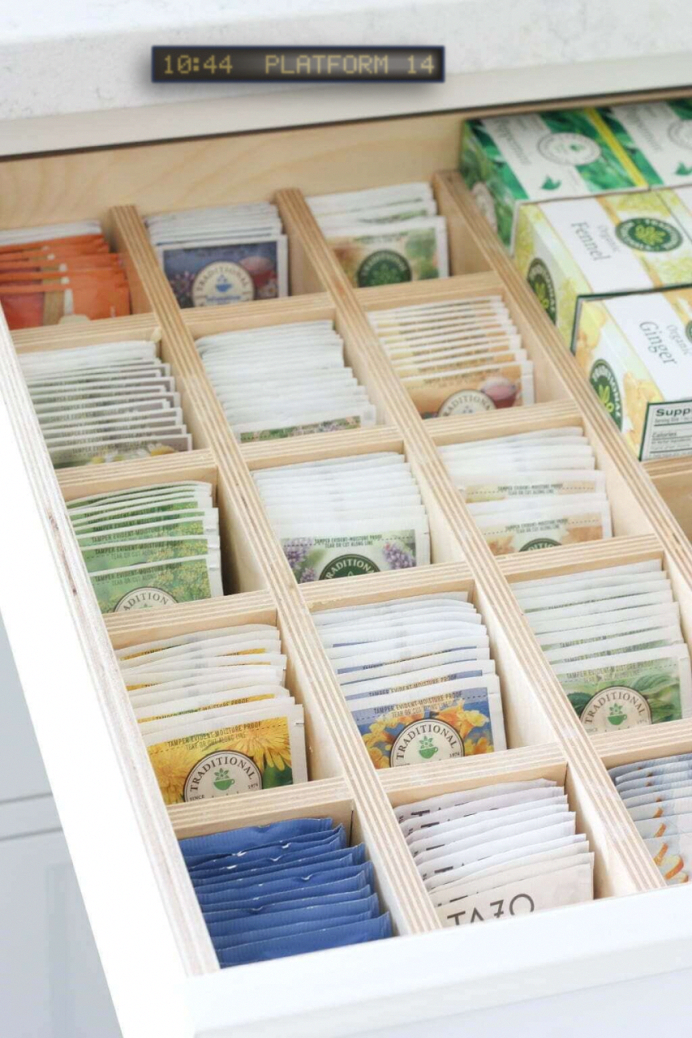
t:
10:44
